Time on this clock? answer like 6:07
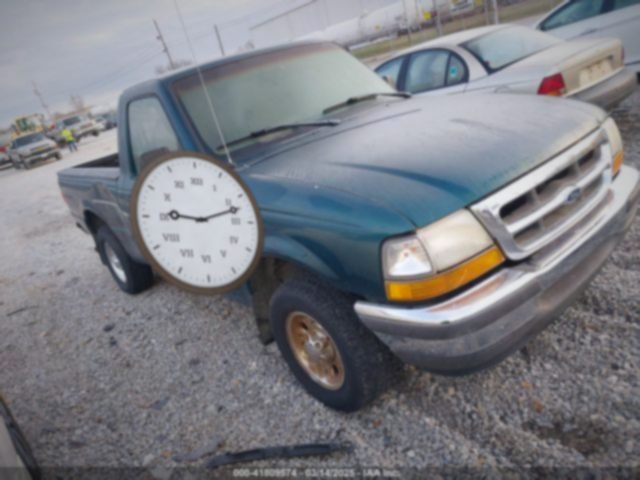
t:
9:12
